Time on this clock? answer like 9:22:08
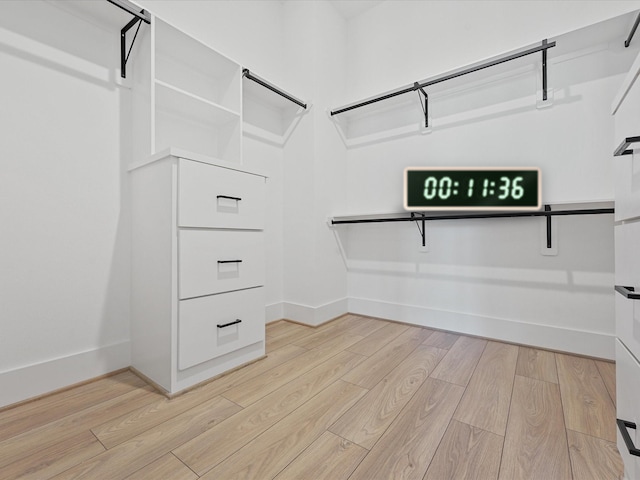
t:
0:11:36
